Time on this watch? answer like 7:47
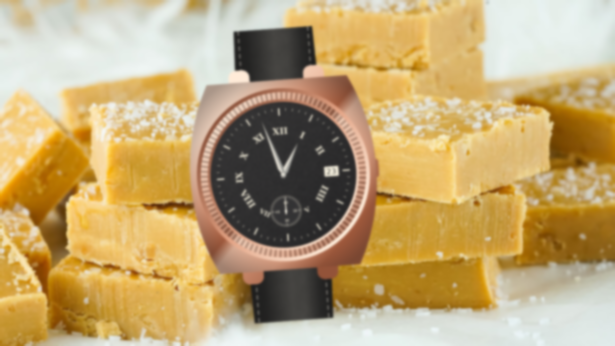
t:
12:57
